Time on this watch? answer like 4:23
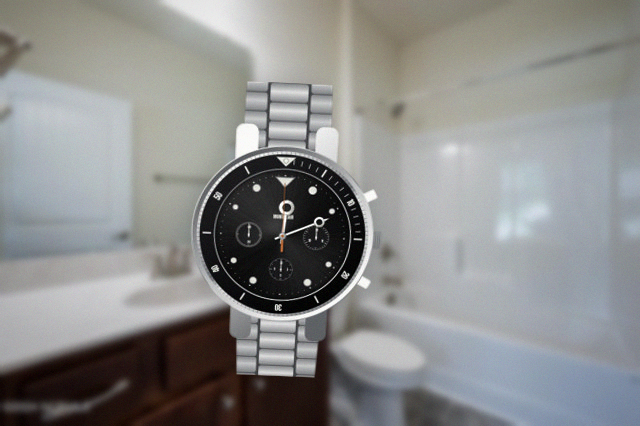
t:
12:11
